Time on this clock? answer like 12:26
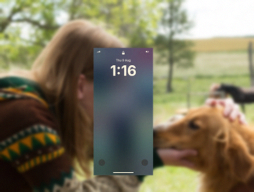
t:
1:16
